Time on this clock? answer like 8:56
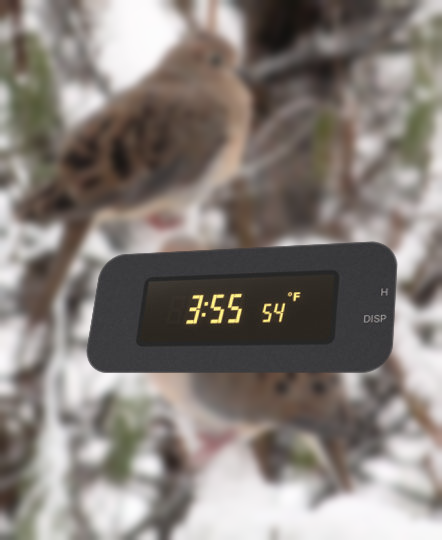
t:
3:55
